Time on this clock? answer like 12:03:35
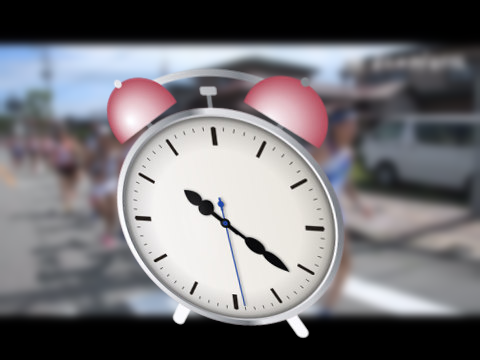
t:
10:21:29
